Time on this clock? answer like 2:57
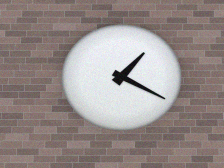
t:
1:20
